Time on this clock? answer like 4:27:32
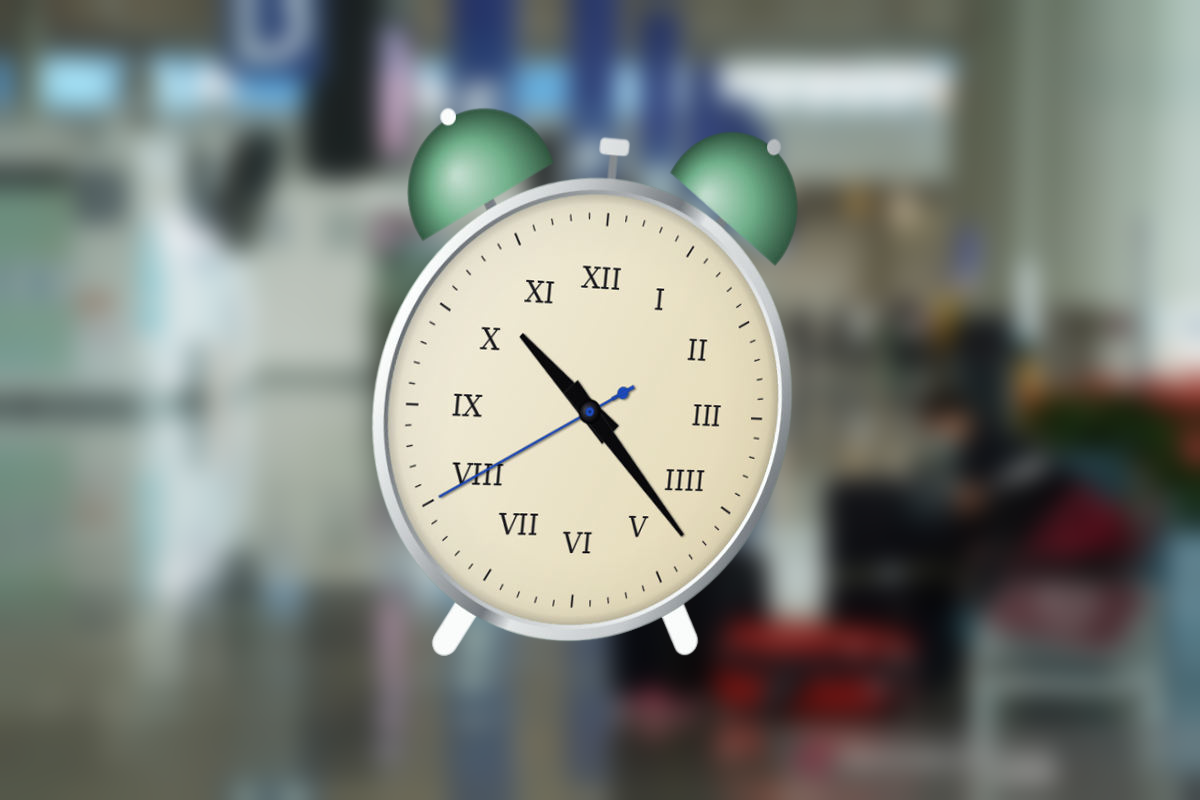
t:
10:22:40
